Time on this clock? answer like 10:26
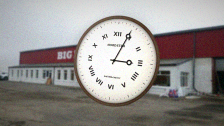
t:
3:04
